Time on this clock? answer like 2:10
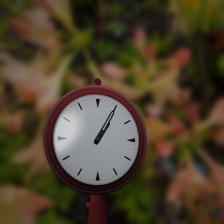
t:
1:05
